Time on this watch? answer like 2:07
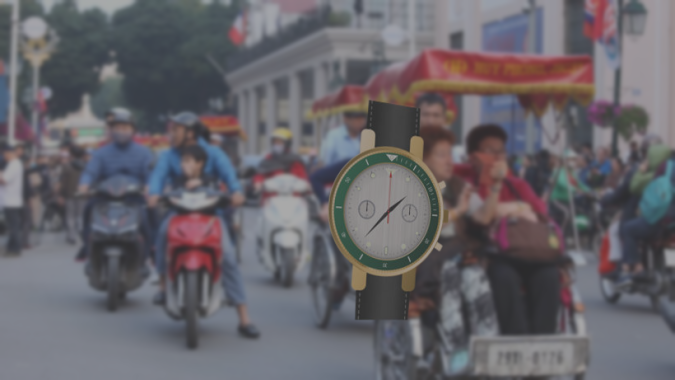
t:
1:37
